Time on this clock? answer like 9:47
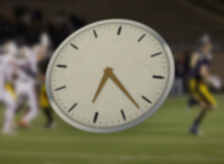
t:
6:22
